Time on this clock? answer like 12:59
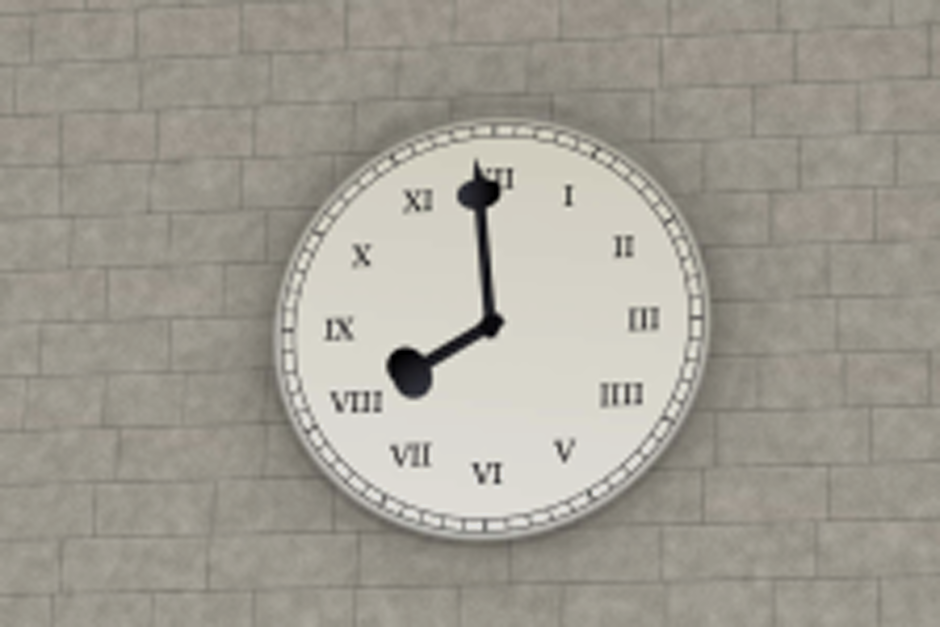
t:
7:59
